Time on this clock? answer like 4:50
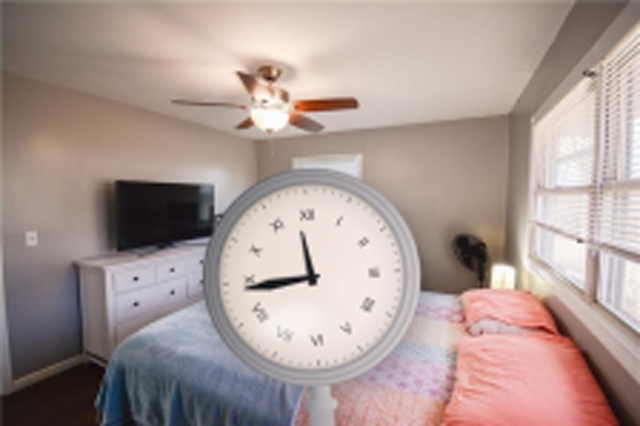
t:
11:44
